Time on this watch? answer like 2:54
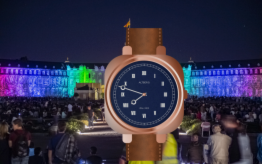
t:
7:48
